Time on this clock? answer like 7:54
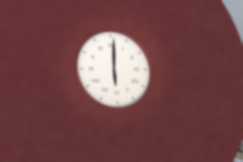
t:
6:01
